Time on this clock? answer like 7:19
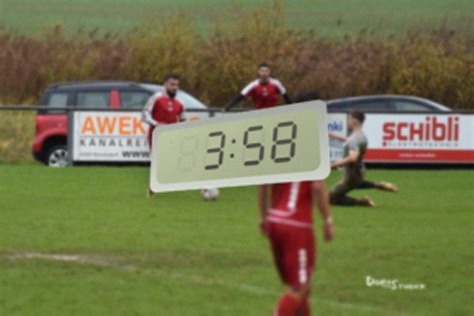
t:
3:58
